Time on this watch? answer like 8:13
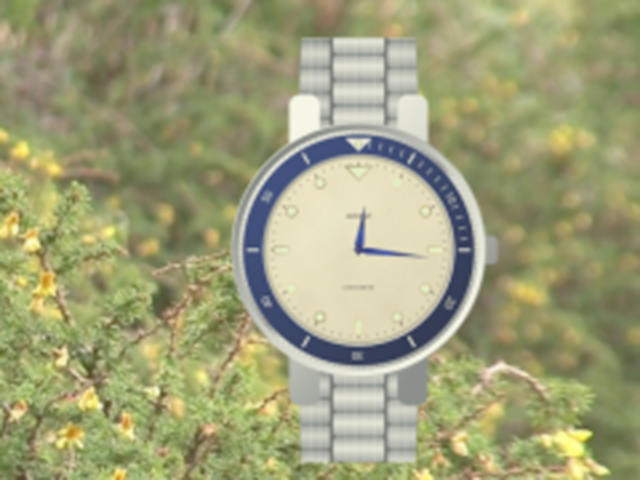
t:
12:16
